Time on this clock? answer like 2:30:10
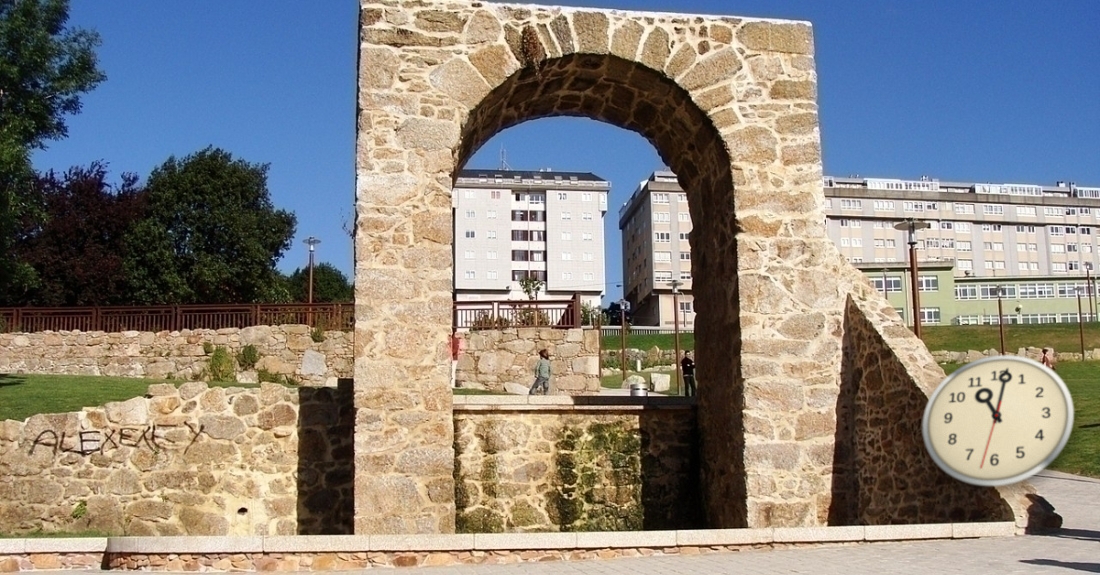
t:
11:01:32
